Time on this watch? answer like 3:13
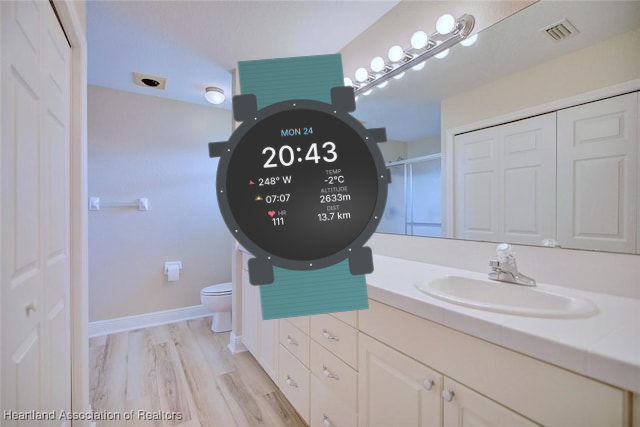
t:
20:43
